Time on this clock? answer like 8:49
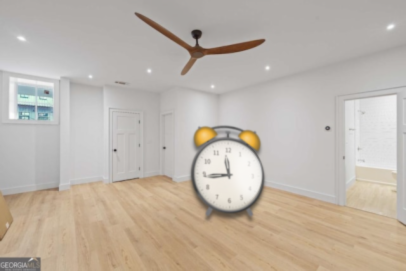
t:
11:44
